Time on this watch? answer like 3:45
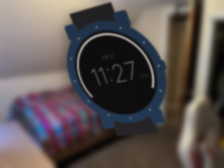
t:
11:27
